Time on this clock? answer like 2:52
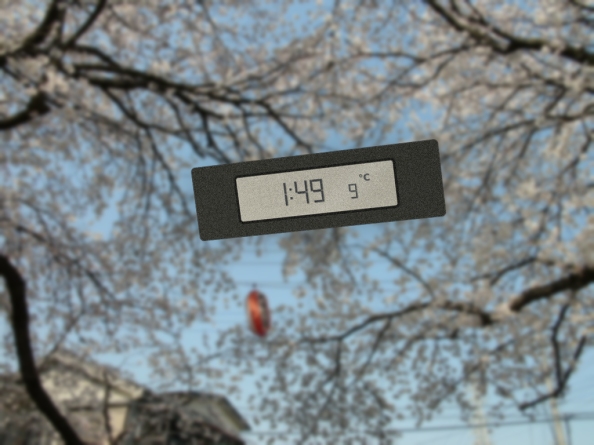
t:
1:49
